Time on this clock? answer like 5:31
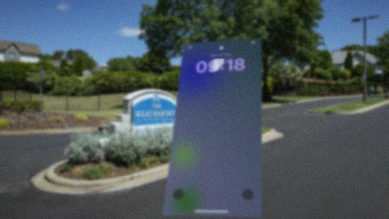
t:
9:18
